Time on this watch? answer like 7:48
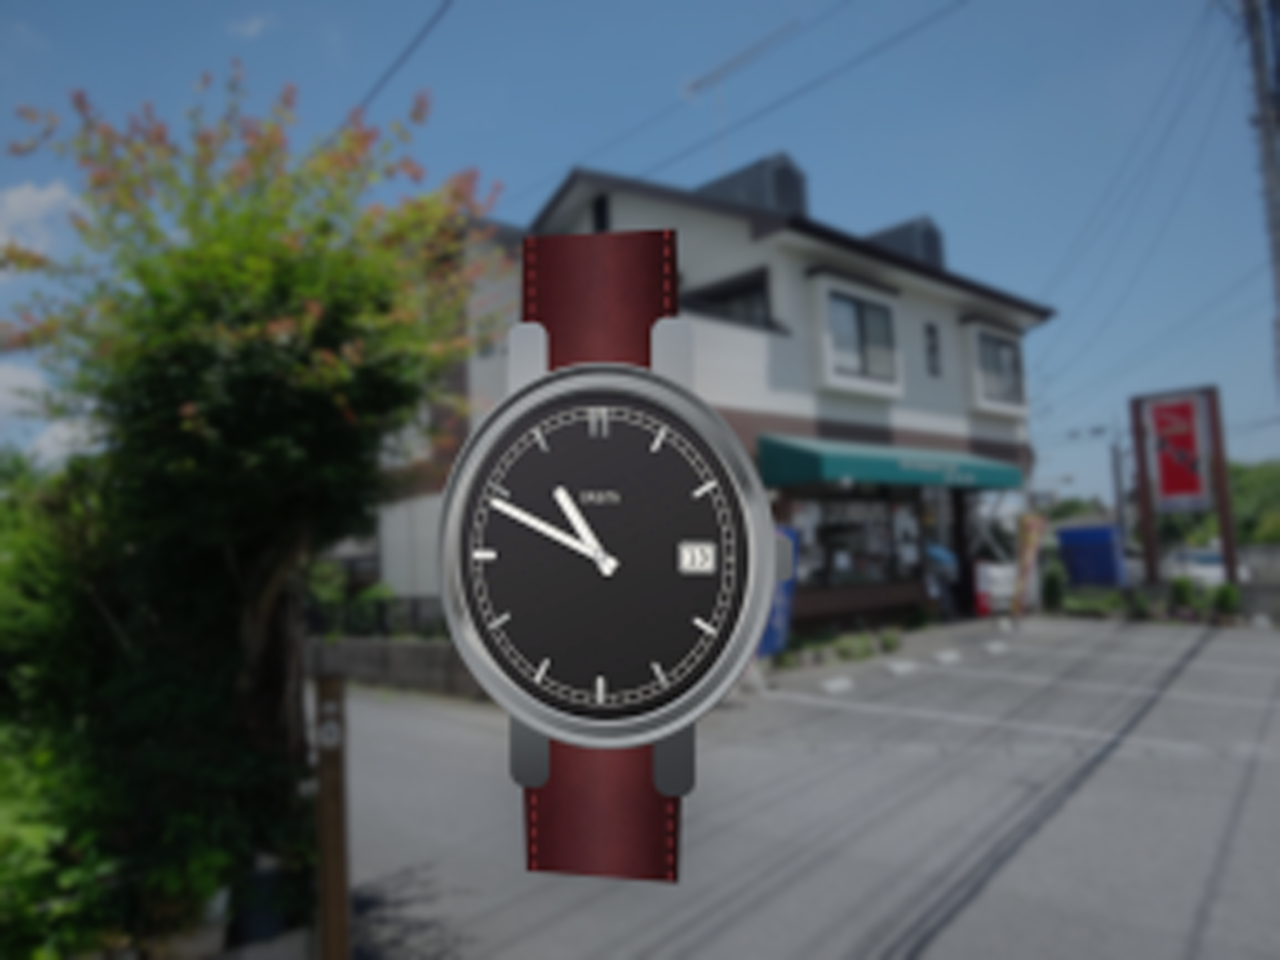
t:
10:49
